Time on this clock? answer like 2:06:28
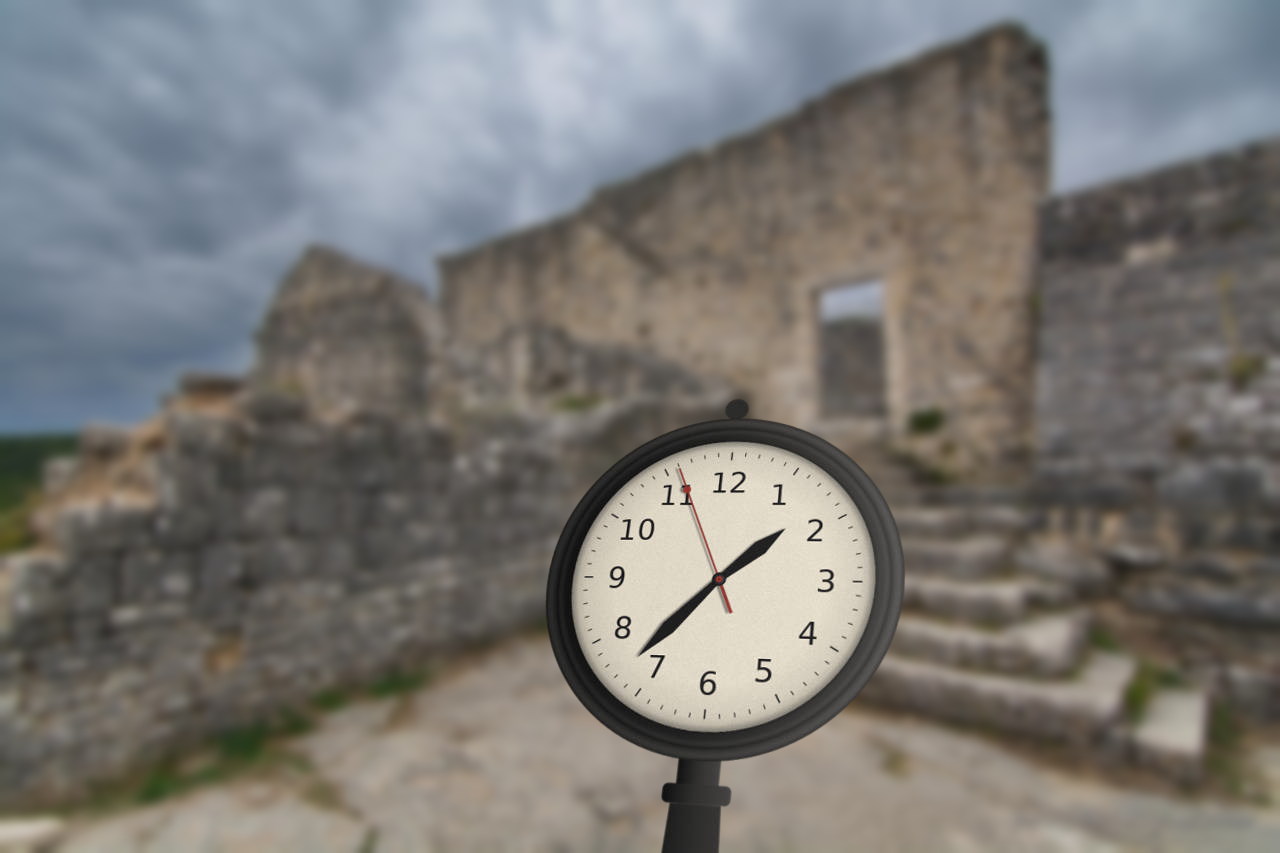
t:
1:36:56
